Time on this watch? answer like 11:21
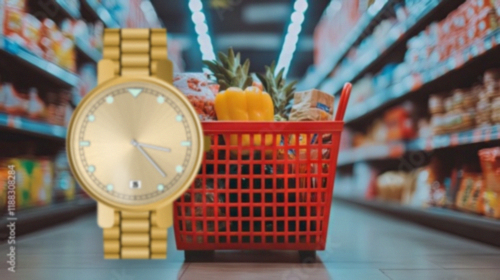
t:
3:23
